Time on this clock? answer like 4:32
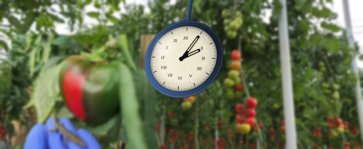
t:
2:05
